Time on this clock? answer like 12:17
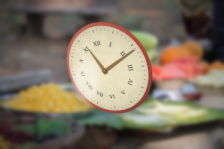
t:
11:11
